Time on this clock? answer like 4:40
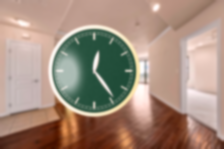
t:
12:24
